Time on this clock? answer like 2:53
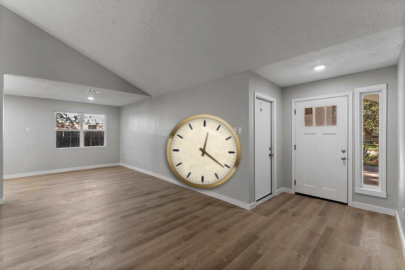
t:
12:21
